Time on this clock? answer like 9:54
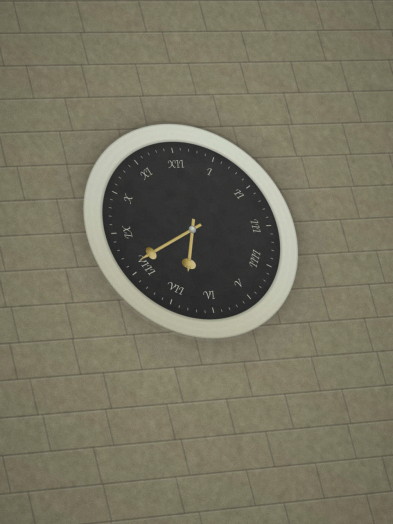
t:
6:41
